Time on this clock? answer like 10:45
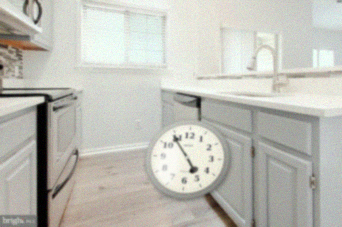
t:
4:54
